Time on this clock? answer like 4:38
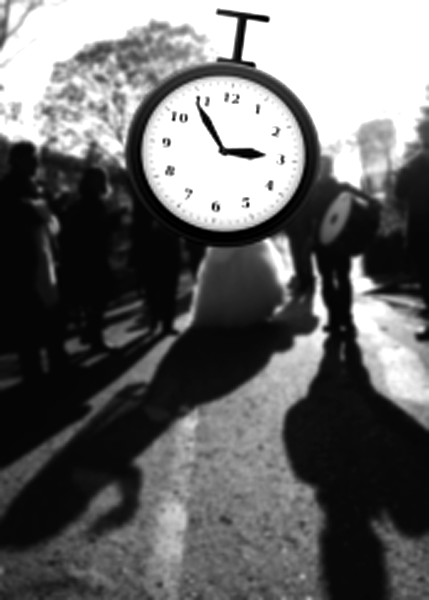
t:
2:54
